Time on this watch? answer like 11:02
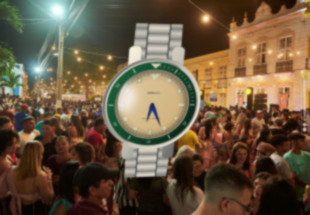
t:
6:26
